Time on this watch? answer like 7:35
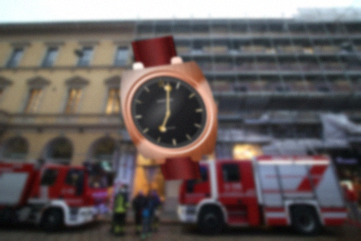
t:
7:02
